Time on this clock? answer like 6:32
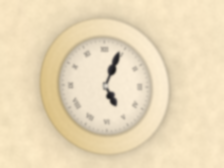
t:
5:04
